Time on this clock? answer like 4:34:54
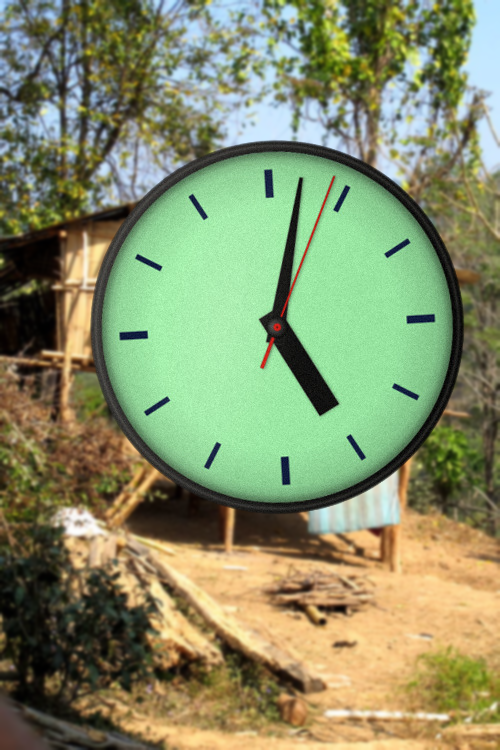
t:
5:02:04
